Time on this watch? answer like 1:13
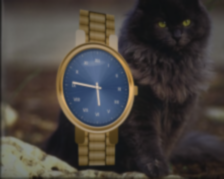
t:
5:46
